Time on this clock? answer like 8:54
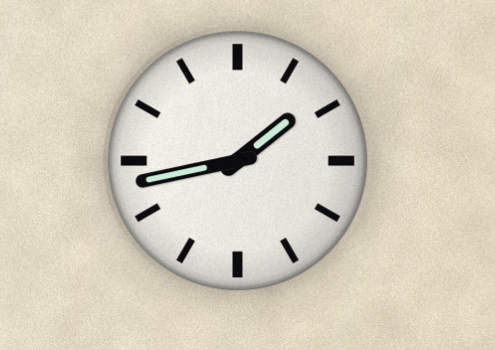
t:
1:43
